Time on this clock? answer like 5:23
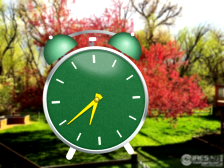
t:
6:39
